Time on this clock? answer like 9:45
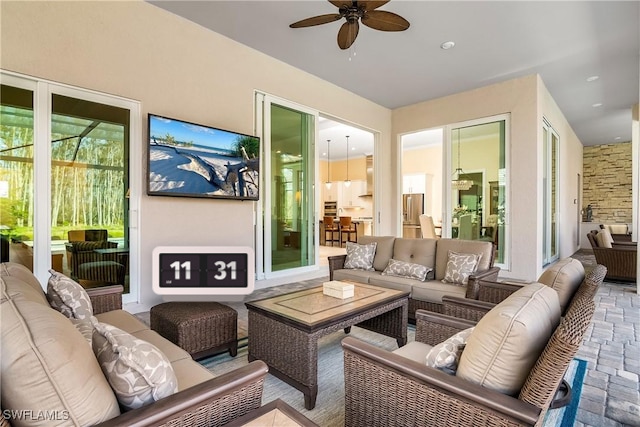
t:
11:31
